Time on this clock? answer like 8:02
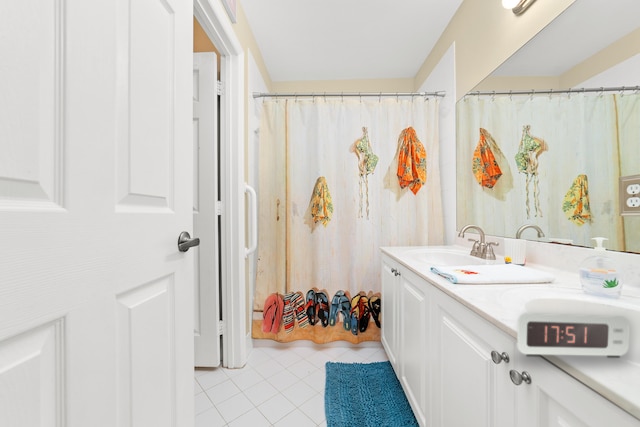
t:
17:51
